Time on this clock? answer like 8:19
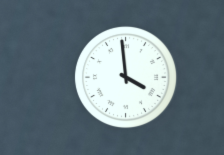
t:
3:59
